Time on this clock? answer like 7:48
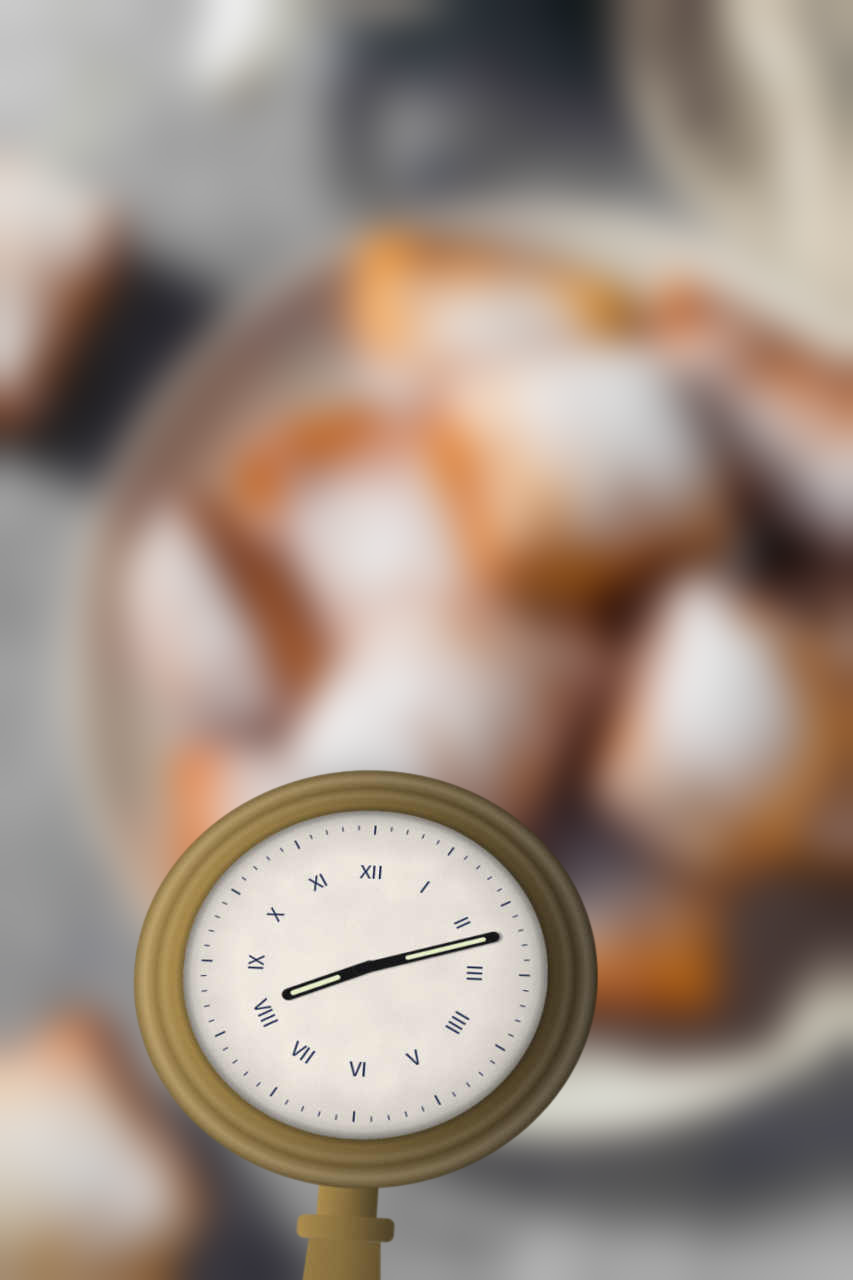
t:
8:12
